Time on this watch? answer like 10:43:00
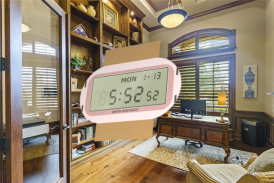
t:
5:52:52
